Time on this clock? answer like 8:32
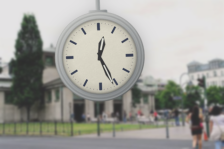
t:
12:26
